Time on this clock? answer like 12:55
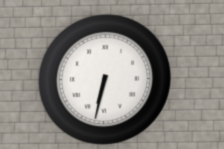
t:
6:32
